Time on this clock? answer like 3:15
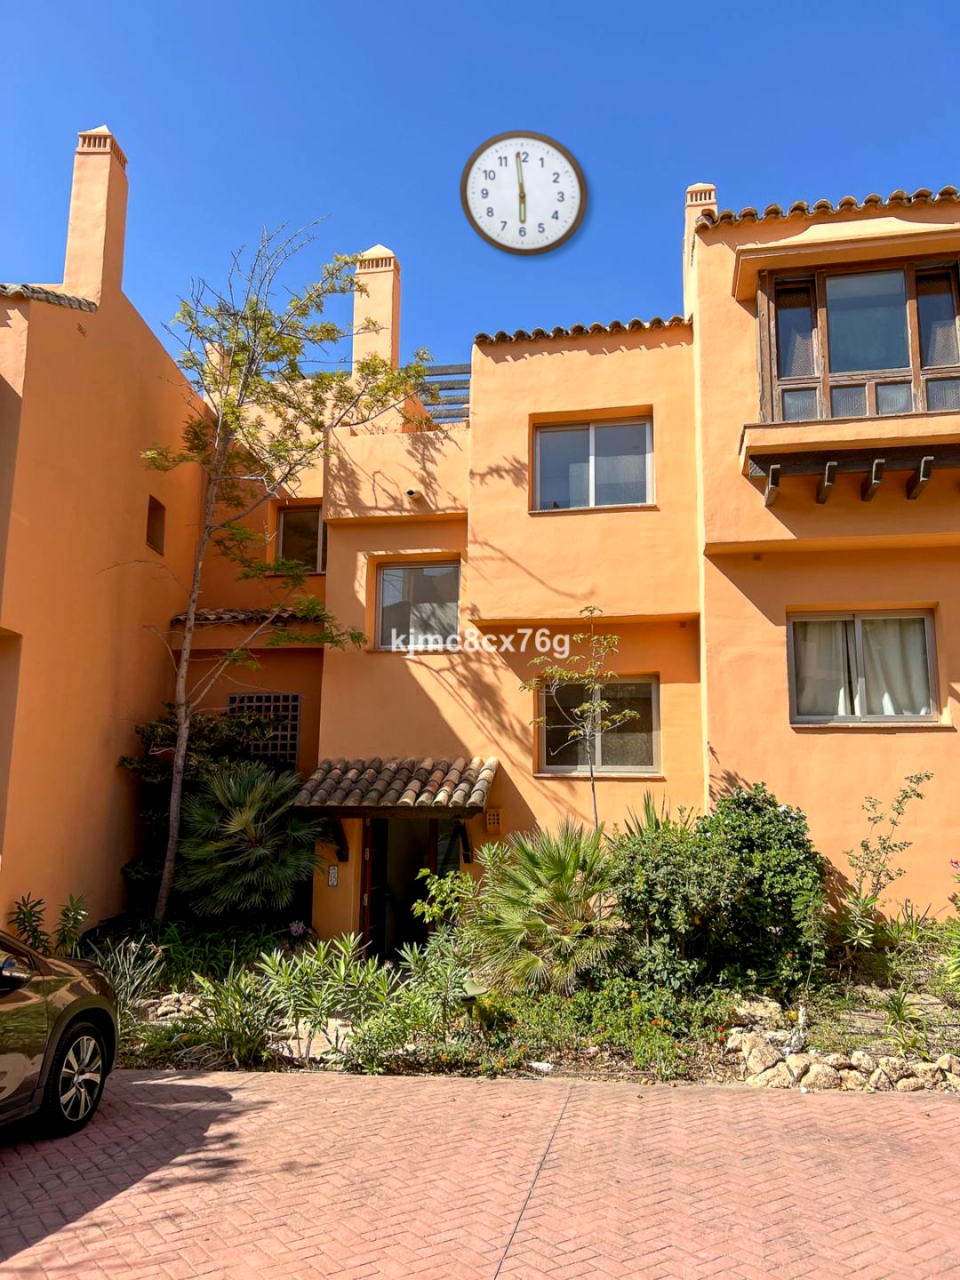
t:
5:59
